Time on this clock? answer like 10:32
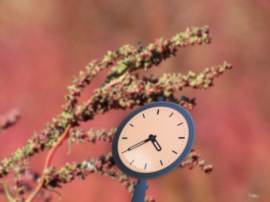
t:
4:40
